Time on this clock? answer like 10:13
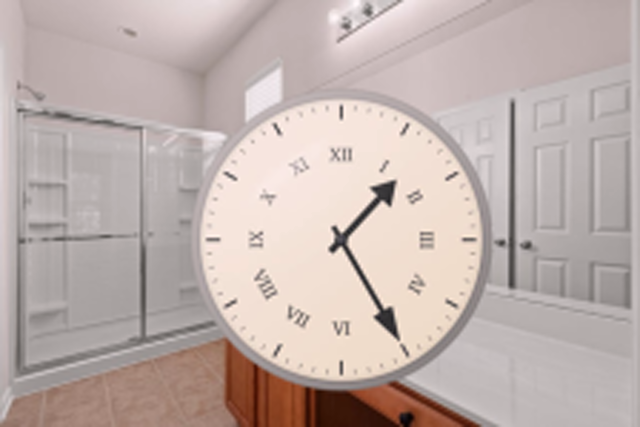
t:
1:25
